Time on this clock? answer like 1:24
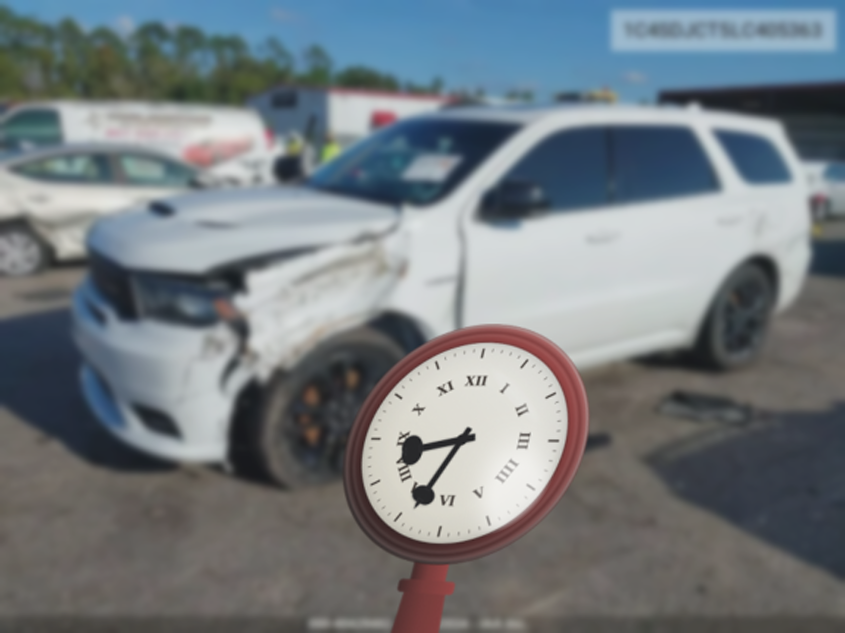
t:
8:34
